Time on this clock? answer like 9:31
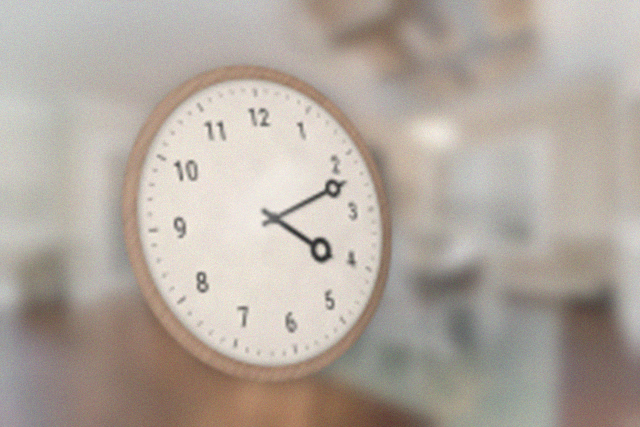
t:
4:12
